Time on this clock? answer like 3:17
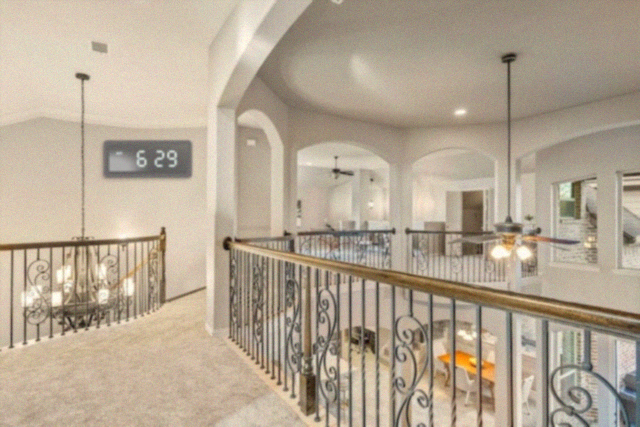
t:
6:29
